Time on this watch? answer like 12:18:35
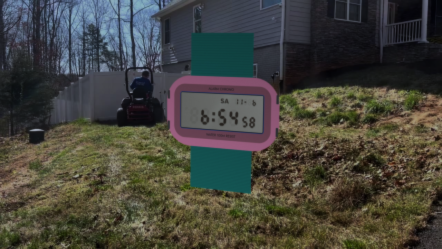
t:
6:54:58
